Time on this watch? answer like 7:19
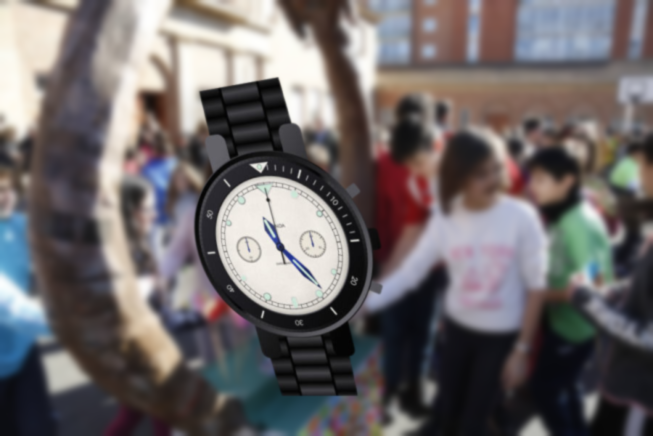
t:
11:24
